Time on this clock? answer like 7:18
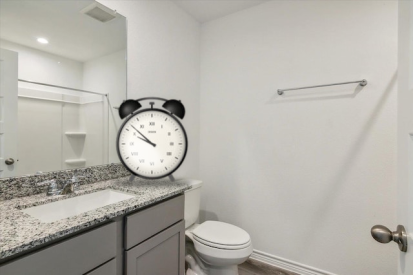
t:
9:52
